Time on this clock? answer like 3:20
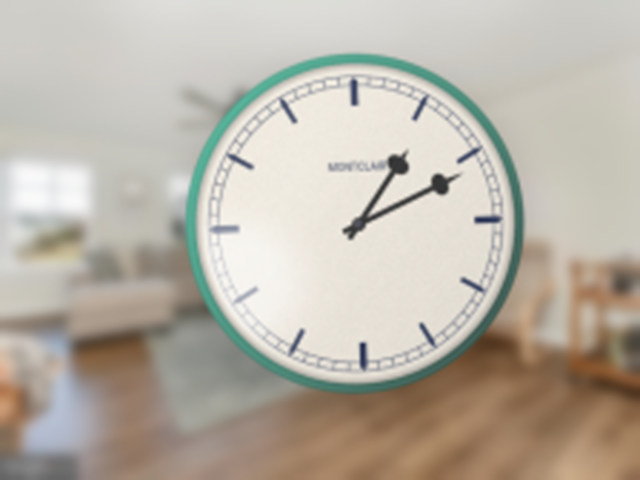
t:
1:11
